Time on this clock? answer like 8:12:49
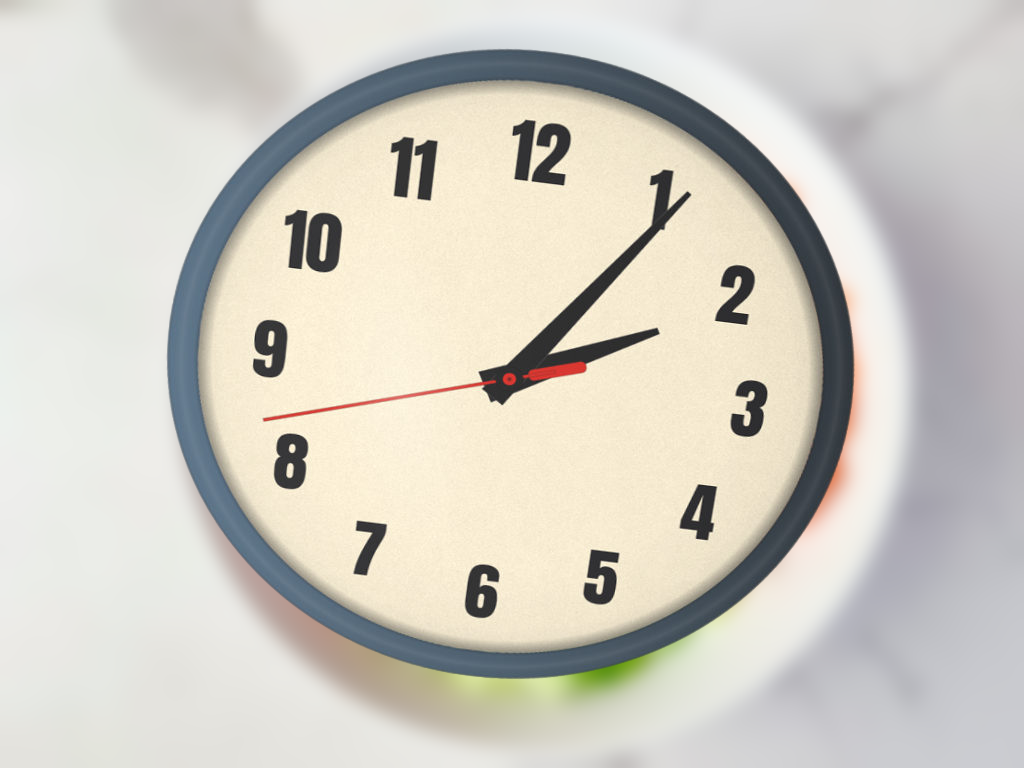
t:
2:05:42
